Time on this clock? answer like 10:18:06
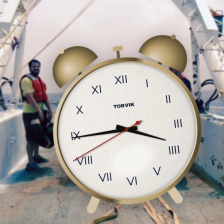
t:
3:44:41
